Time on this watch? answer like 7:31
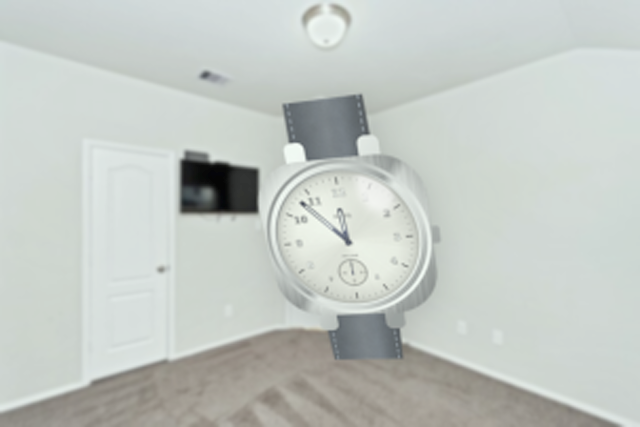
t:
11:53
